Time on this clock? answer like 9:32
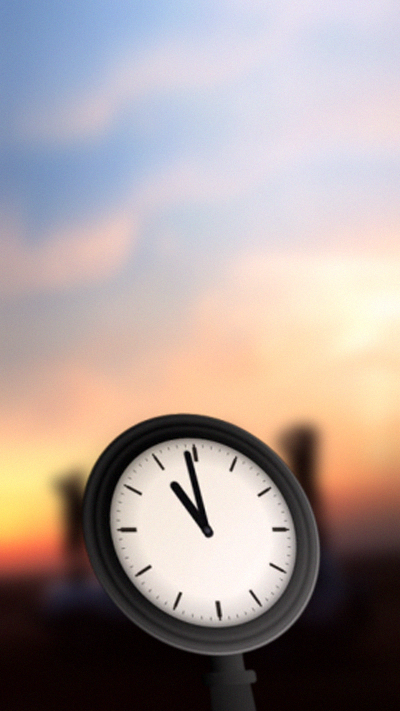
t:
10:59
